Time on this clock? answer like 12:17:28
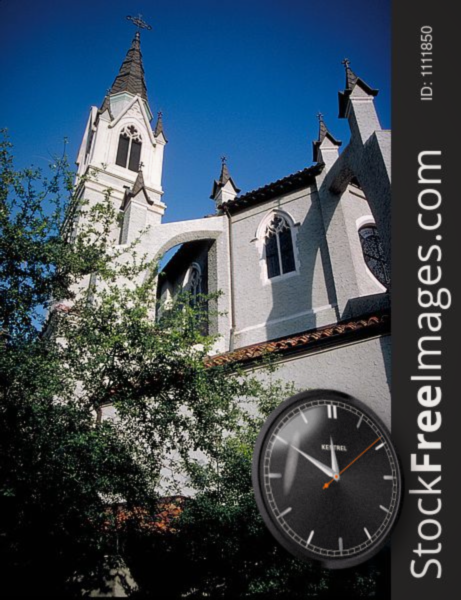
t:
11:50:09
